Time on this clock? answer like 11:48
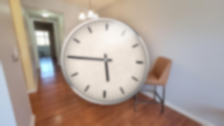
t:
5:45
